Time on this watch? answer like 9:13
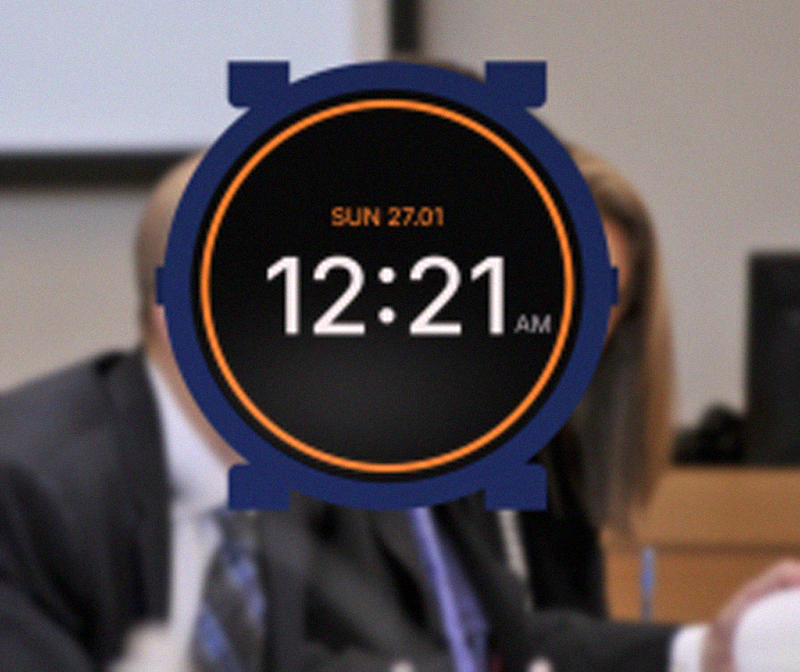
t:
12:21
